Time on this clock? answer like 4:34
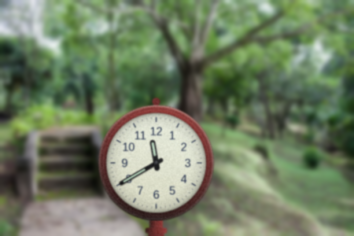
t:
11:40
